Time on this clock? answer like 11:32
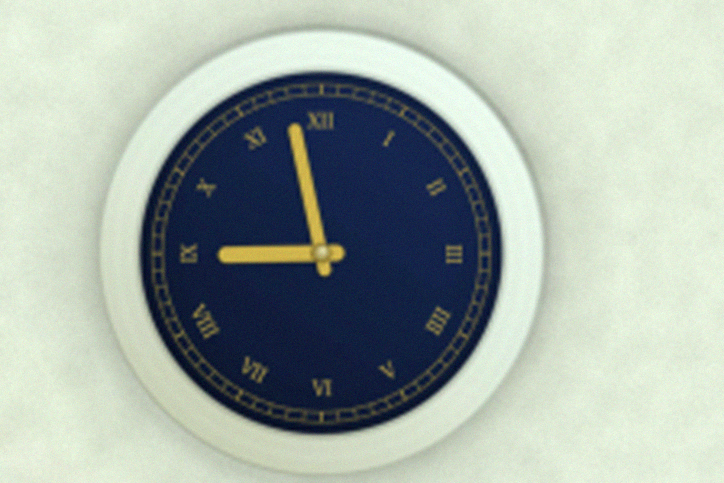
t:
8:58
